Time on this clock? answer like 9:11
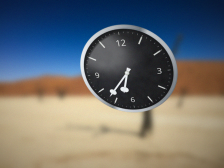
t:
6:37
